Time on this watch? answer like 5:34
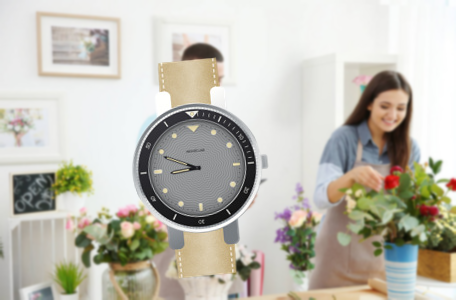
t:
8:49
